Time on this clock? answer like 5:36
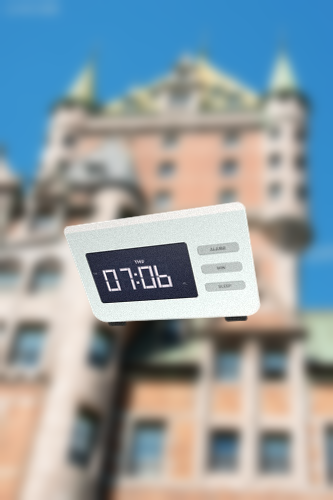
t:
7:06
